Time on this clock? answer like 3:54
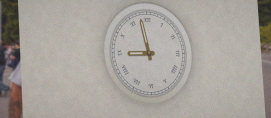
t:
8:58
